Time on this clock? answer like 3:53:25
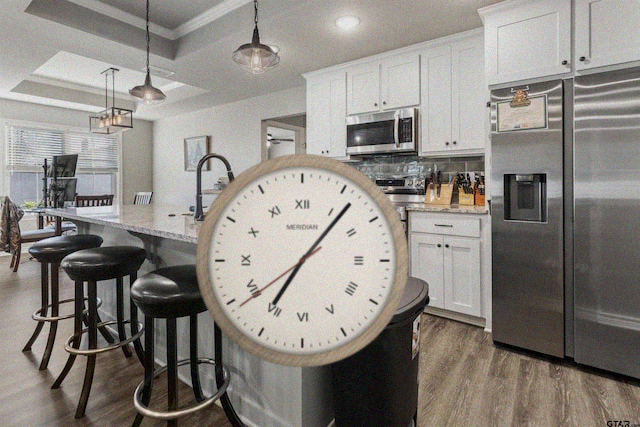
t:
7:06:39
